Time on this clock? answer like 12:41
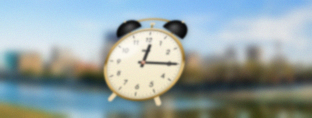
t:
12:15
